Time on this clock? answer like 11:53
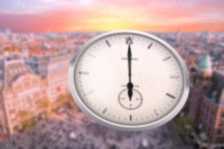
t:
6:00
